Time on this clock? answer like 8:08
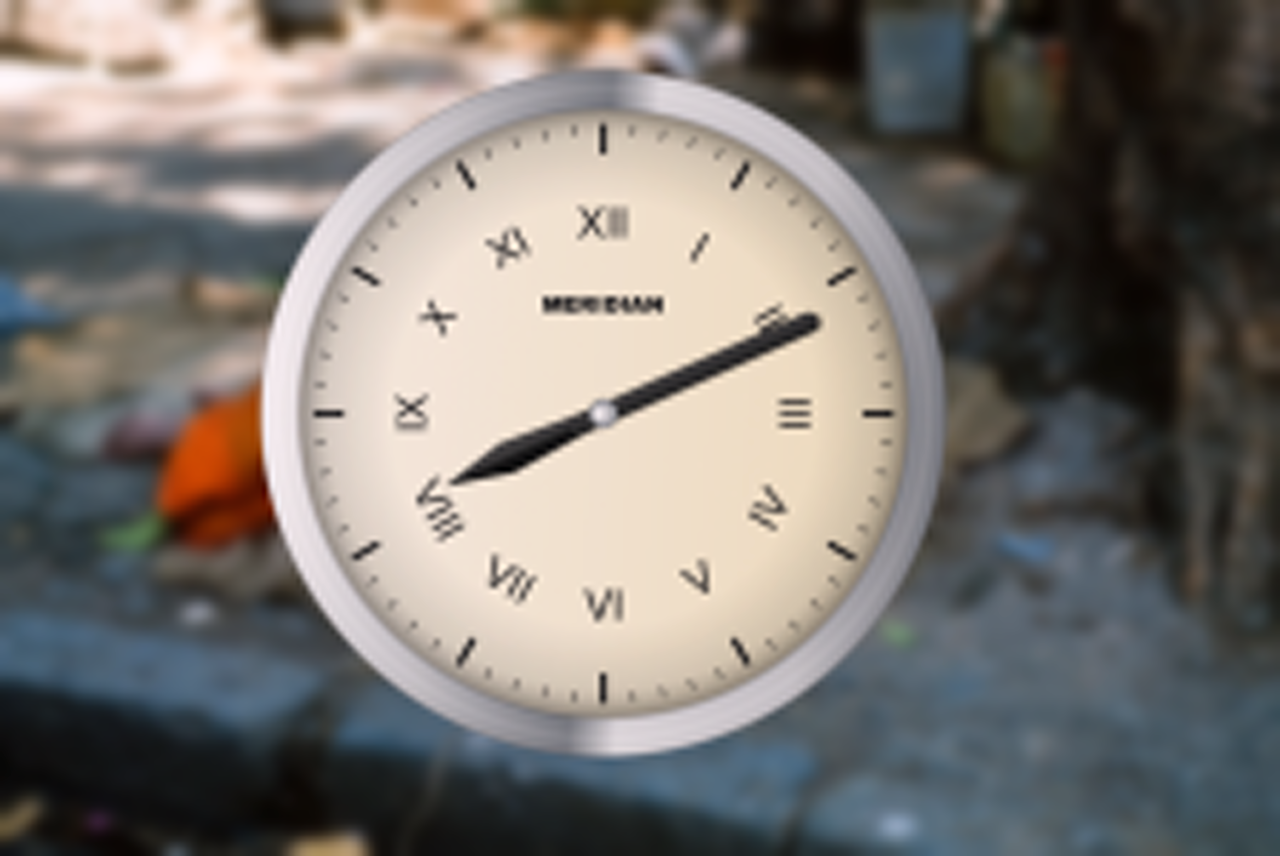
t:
8:11
